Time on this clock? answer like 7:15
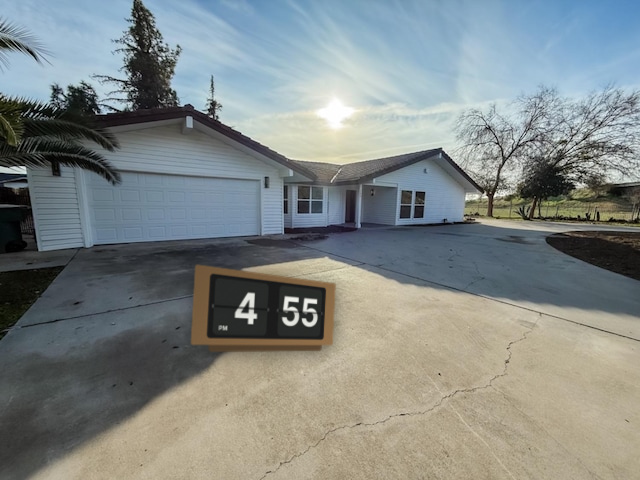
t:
4:55
